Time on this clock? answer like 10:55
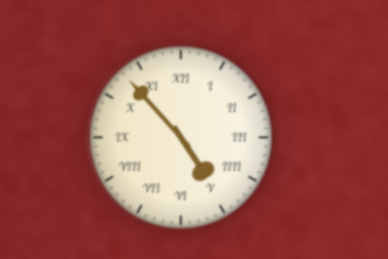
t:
4:53
